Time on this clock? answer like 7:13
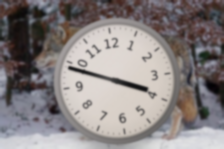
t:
3:49
